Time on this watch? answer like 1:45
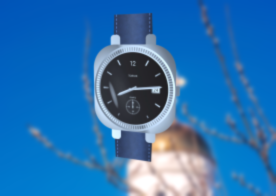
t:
8:14
